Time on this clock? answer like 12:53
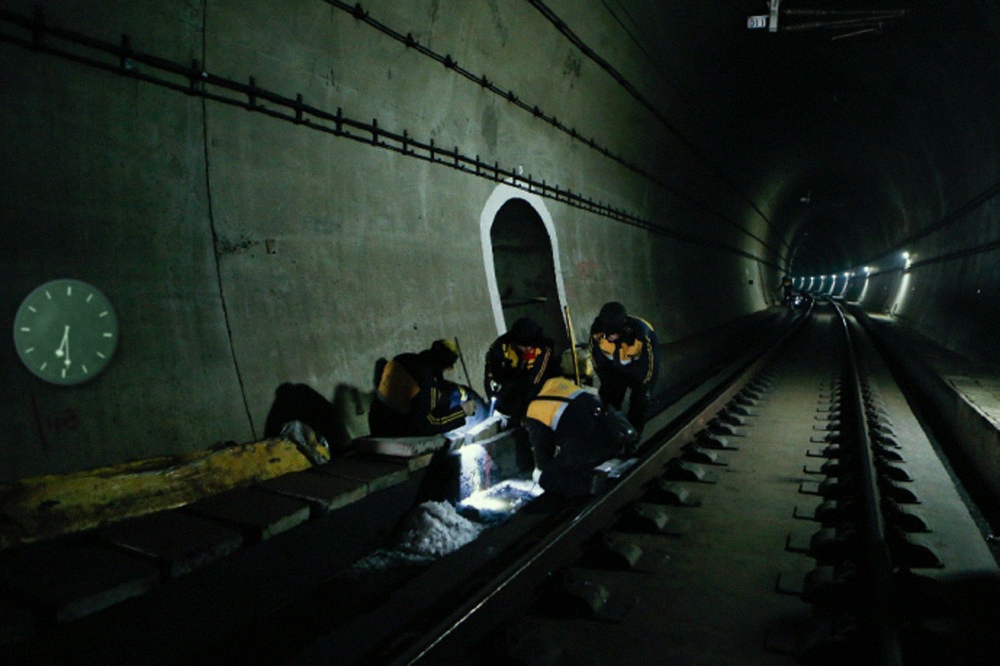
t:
6:29
